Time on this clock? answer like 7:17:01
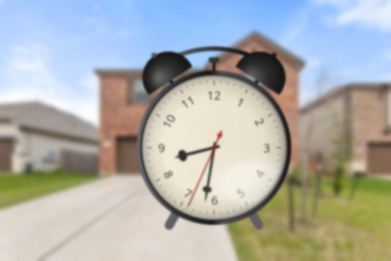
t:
8:31:34
